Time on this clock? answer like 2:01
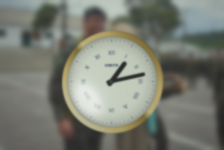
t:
1:13
